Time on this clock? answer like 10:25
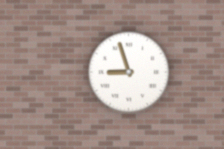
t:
8:57
